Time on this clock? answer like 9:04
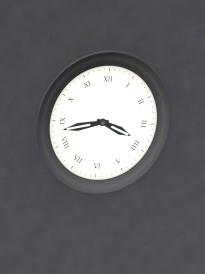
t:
3:43
